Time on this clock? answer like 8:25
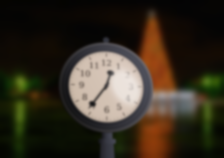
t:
12:36
